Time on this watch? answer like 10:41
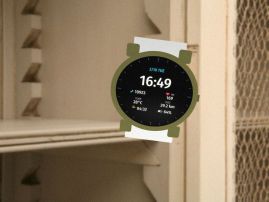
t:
16:49
